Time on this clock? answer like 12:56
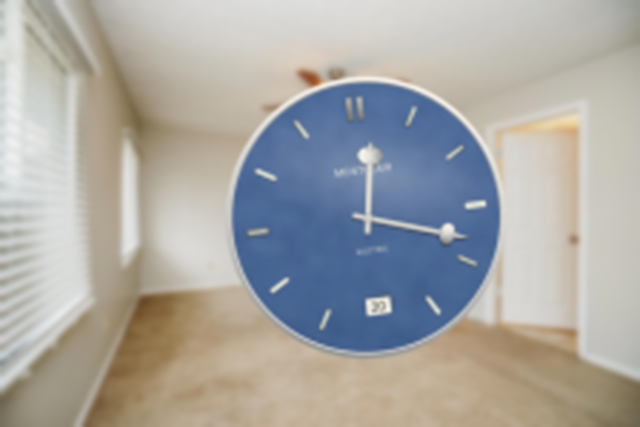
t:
12:18
